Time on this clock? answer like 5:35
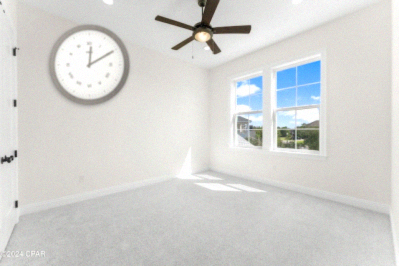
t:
12:10
